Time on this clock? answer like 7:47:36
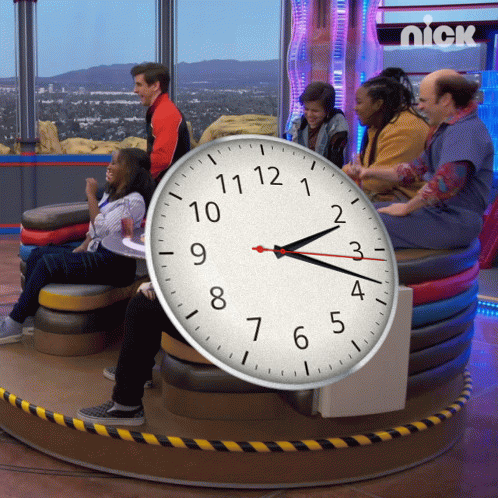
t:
2:18:16
